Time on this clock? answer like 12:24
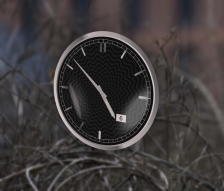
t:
4:52
